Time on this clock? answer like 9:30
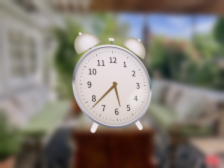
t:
5:38
